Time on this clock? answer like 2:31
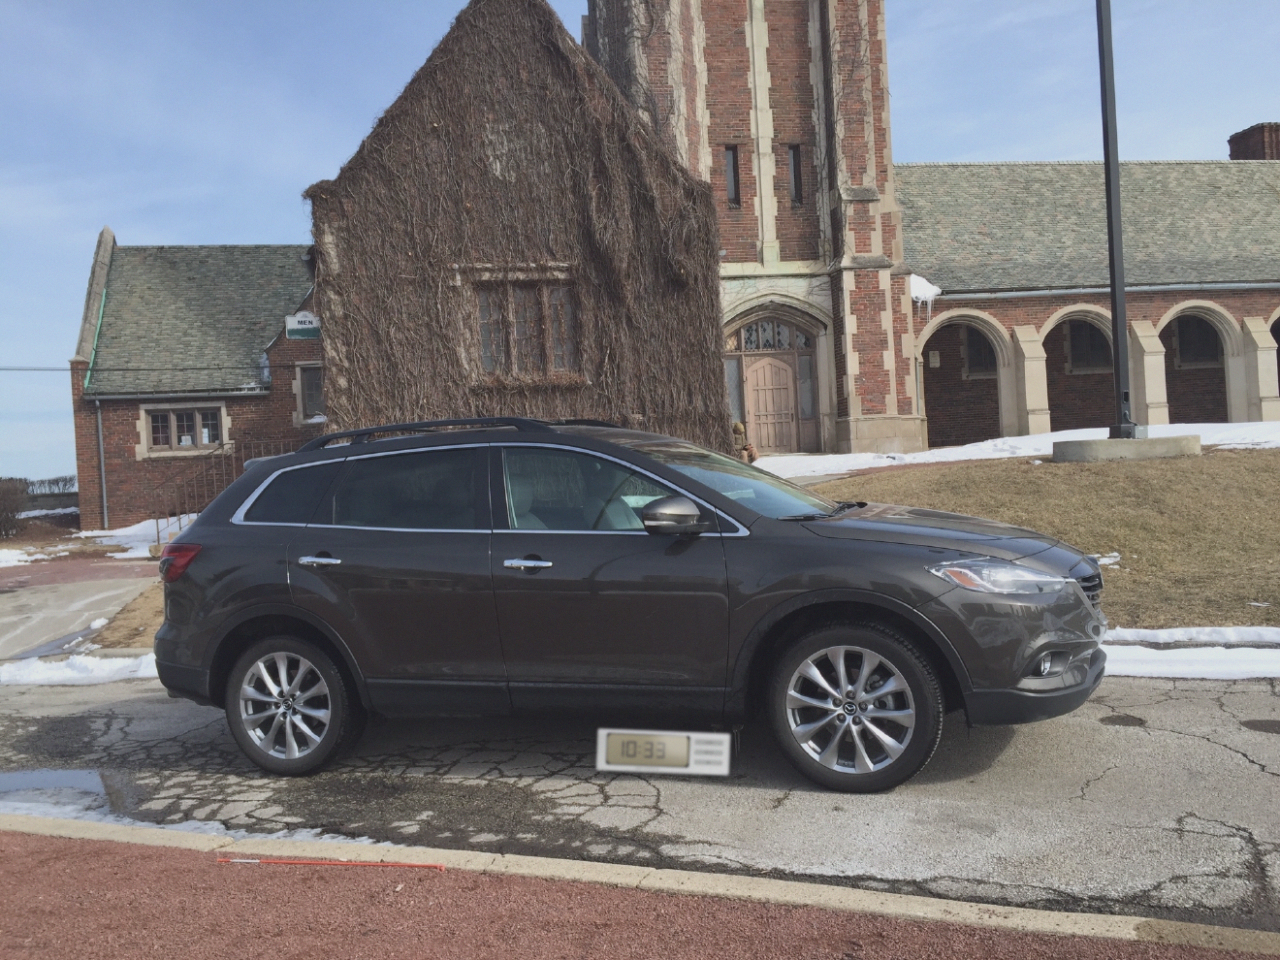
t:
10:33
